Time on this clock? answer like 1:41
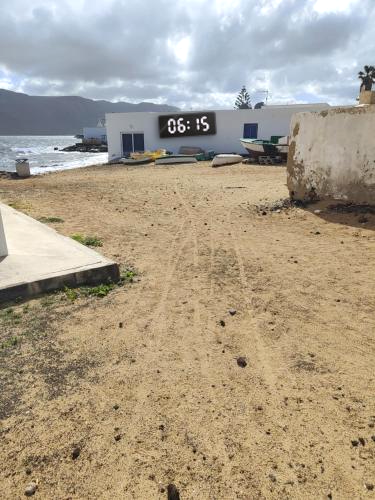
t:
6:15
